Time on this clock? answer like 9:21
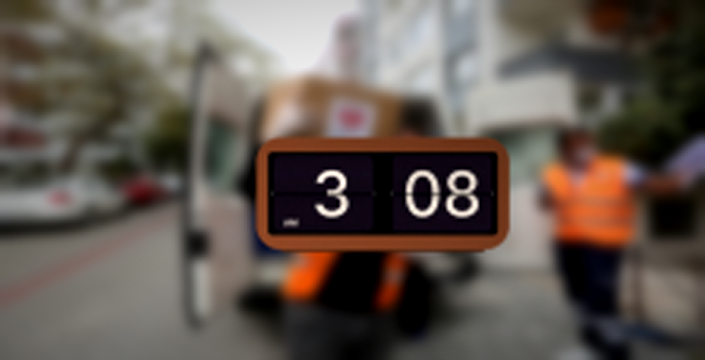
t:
3:08
